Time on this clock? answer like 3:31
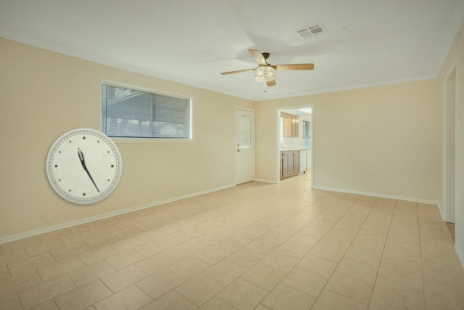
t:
11:25
